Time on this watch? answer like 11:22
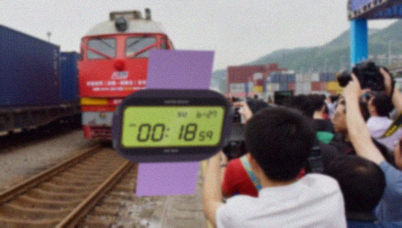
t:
0:18
